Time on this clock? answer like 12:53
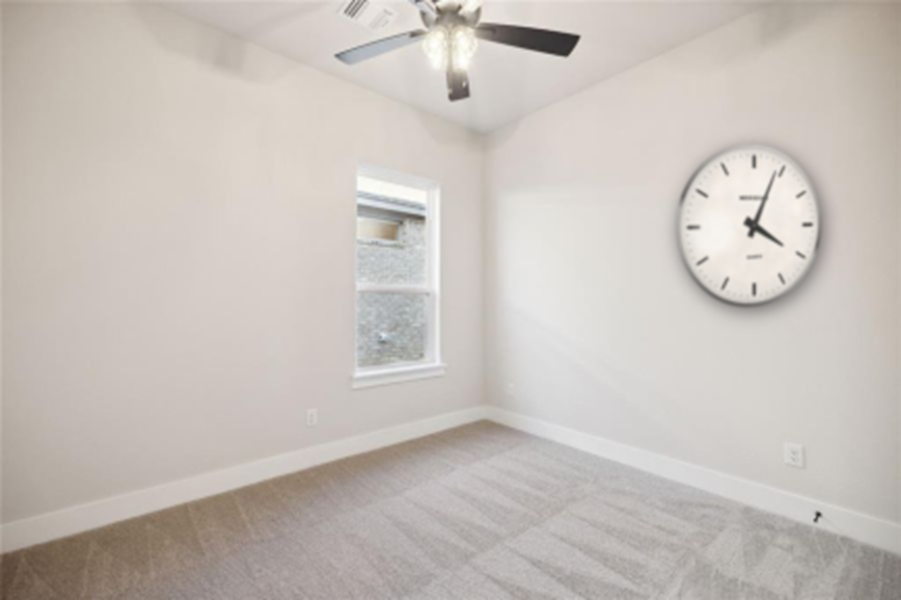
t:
4:04
